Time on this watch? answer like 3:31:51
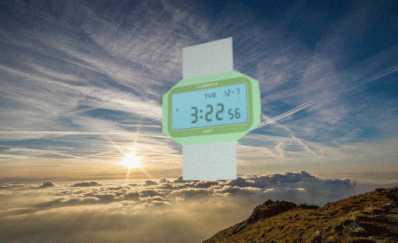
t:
3:22:56
